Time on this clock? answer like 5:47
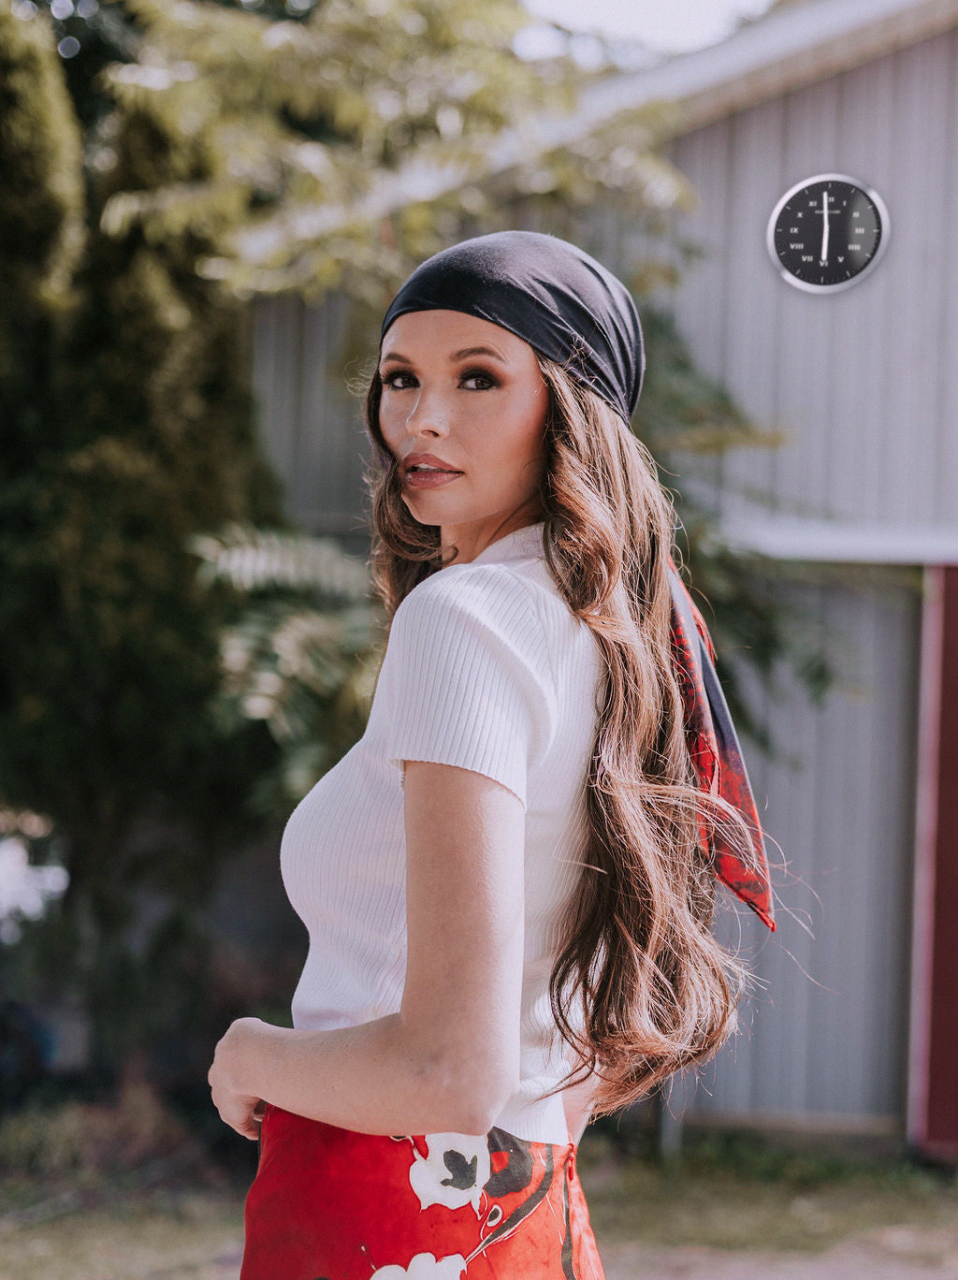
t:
5:59
